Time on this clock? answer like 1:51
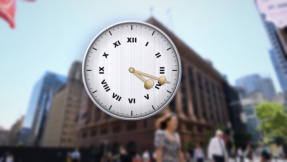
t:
4:18
